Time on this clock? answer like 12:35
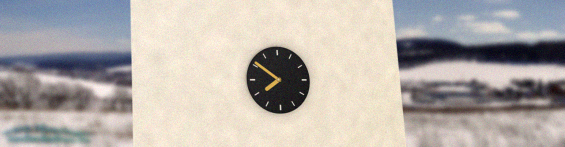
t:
7:51
